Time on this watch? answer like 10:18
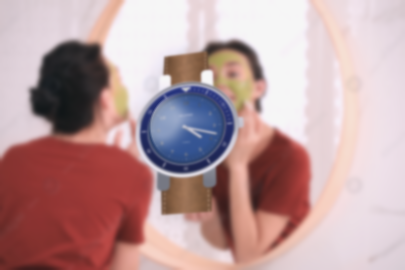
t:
4:18
